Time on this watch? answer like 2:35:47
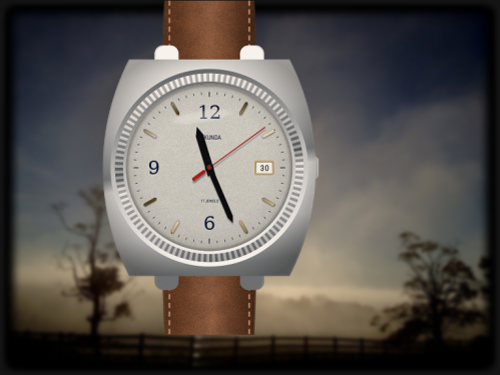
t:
11:26:09
